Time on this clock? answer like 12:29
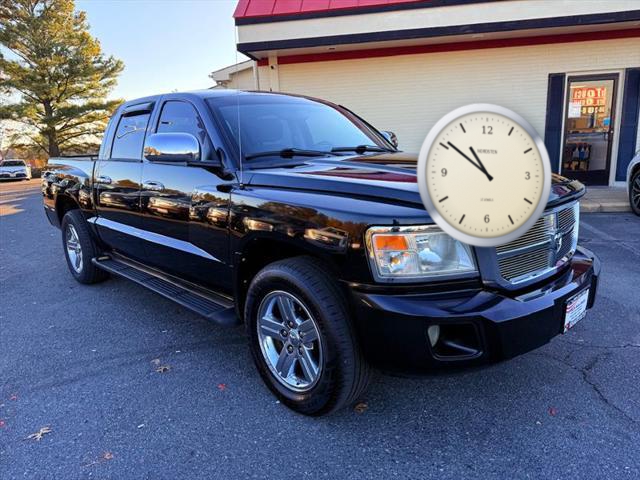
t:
10:51
